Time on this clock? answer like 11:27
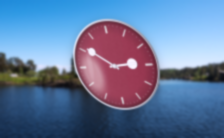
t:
2:51
